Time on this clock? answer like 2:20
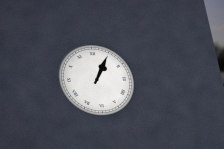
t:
1:05
